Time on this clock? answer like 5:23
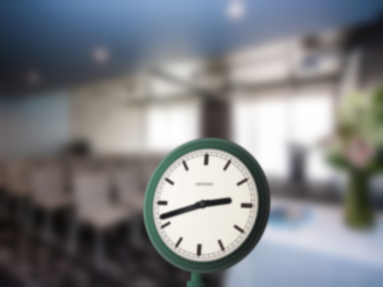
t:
2:42
